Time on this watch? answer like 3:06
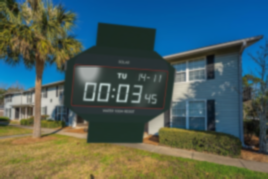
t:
0:03
